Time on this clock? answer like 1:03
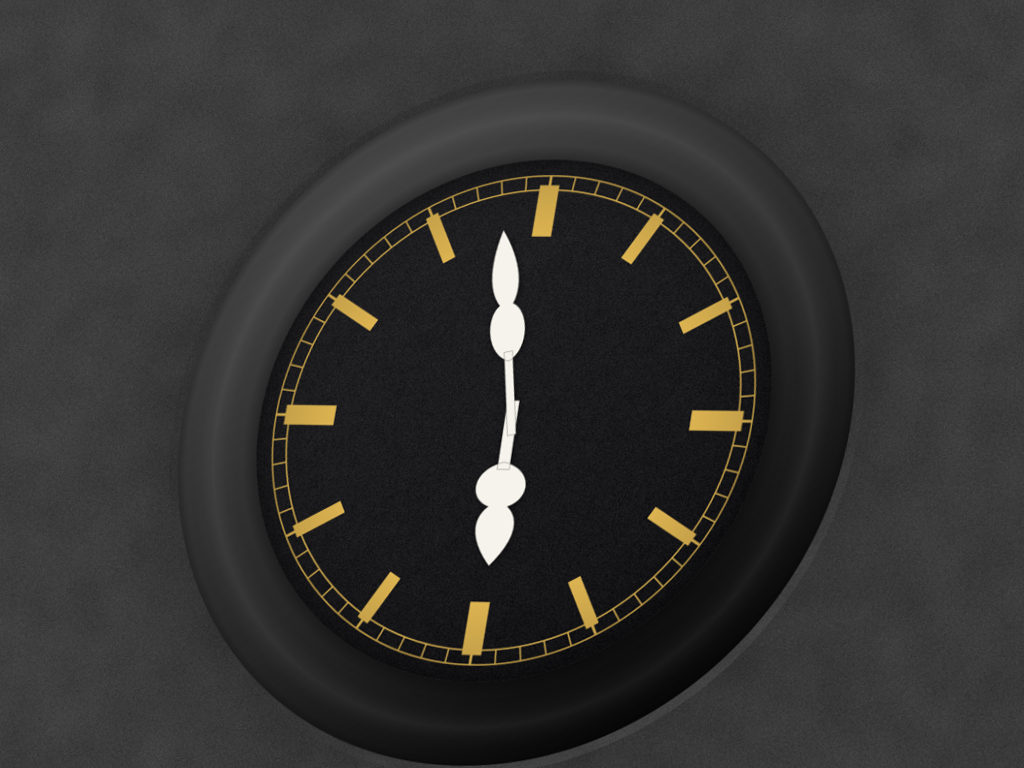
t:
5:58
